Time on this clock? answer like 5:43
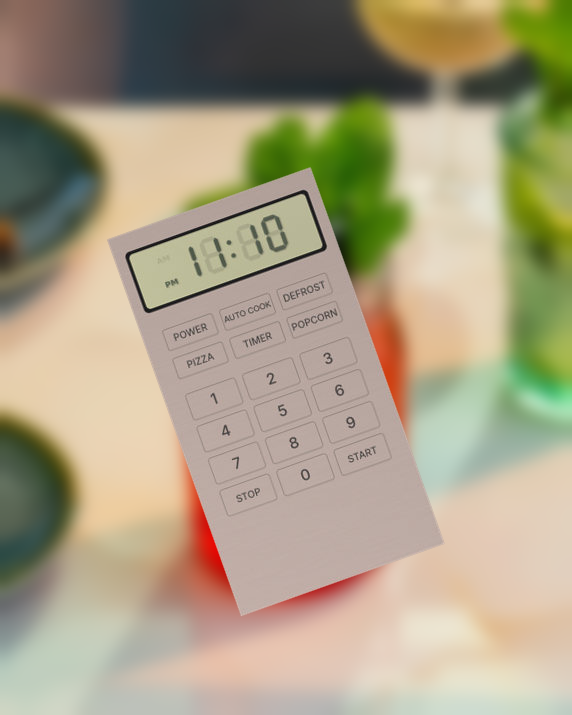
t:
11:10
